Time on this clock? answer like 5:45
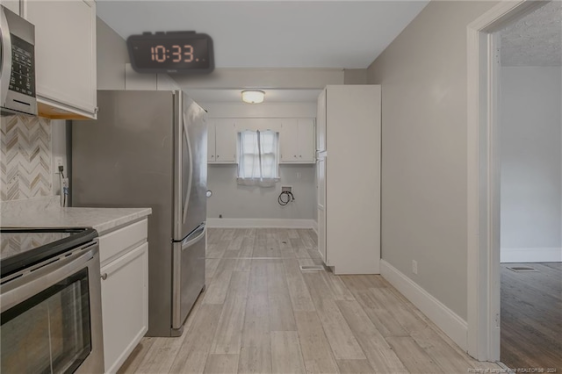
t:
10:33
